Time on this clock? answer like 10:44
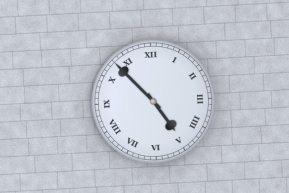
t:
4:53
